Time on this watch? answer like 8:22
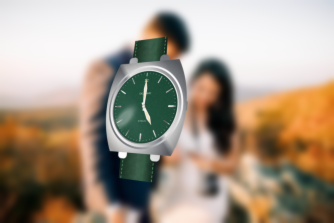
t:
5:00
